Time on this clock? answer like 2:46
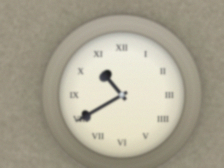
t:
10:40
